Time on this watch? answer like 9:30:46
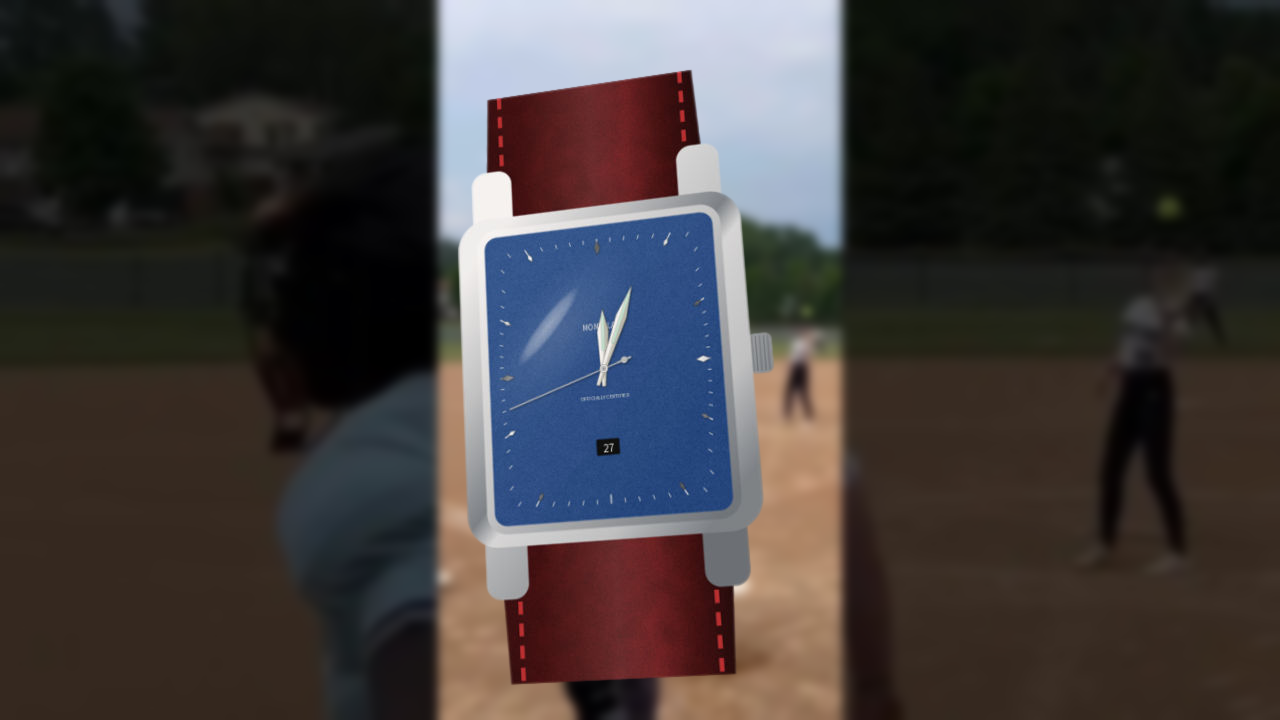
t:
12:03:42
